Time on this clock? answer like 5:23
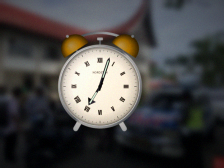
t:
7:03
